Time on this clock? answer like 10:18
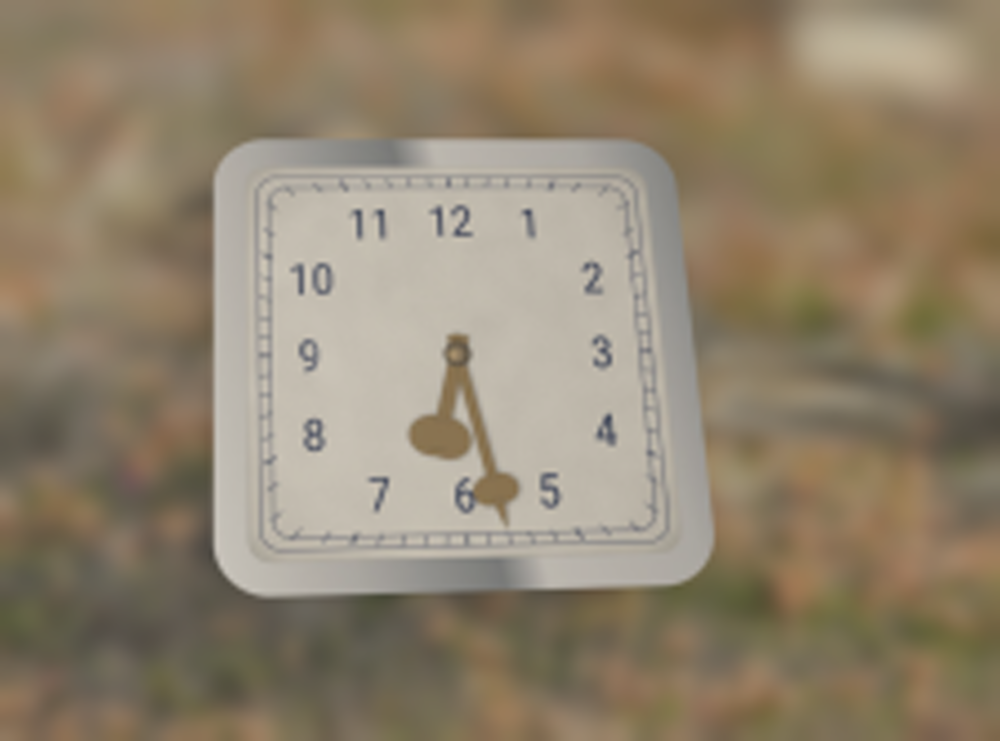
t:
6:28
